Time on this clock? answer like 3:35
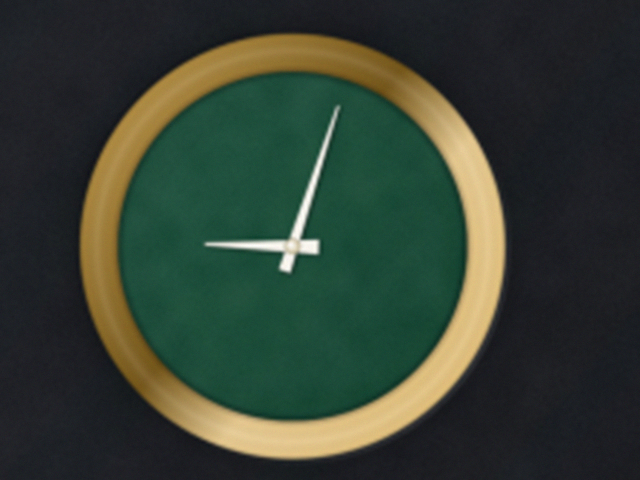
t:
9:03
